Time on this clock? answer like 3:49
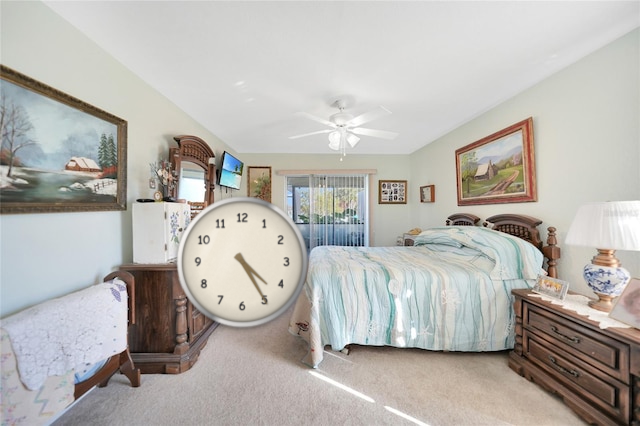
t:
4:25
